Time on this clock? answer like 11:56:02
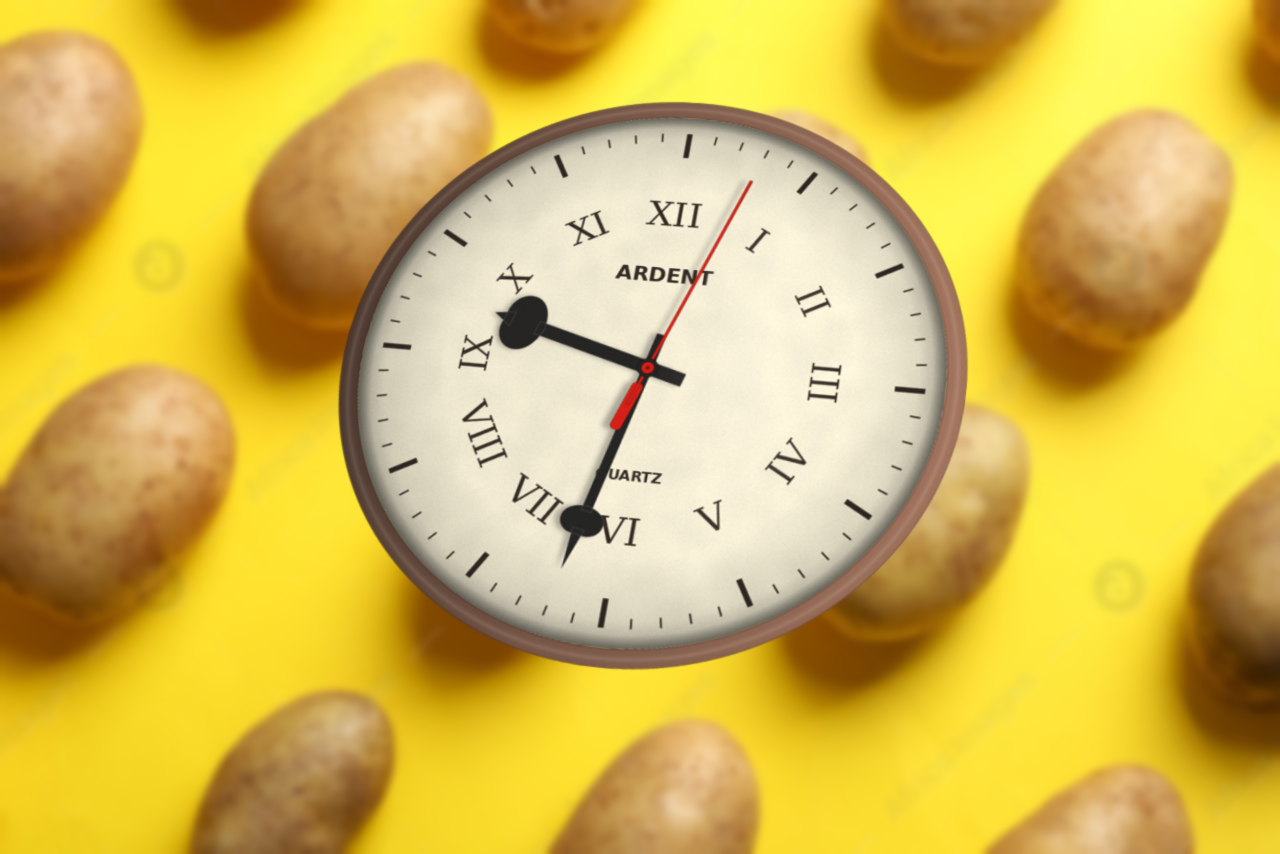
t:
9:32:03
